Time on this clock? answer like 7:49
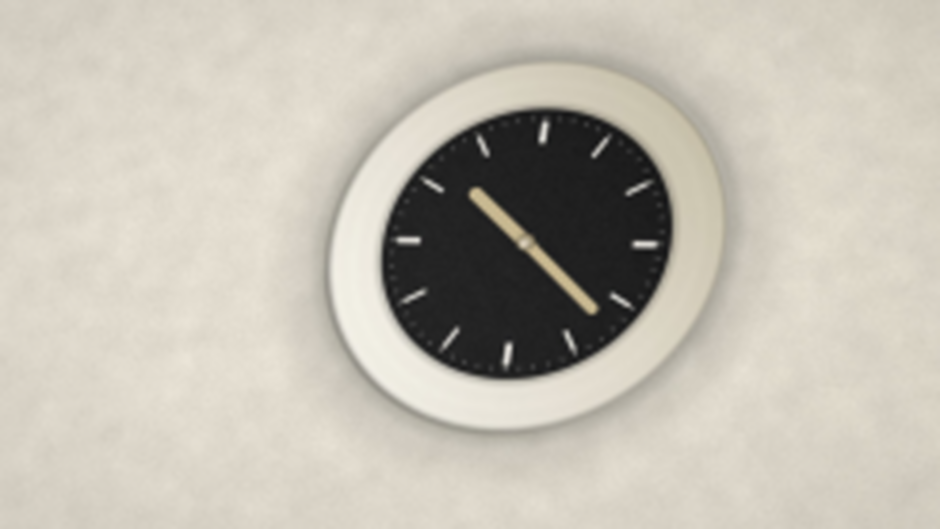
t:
10:22
